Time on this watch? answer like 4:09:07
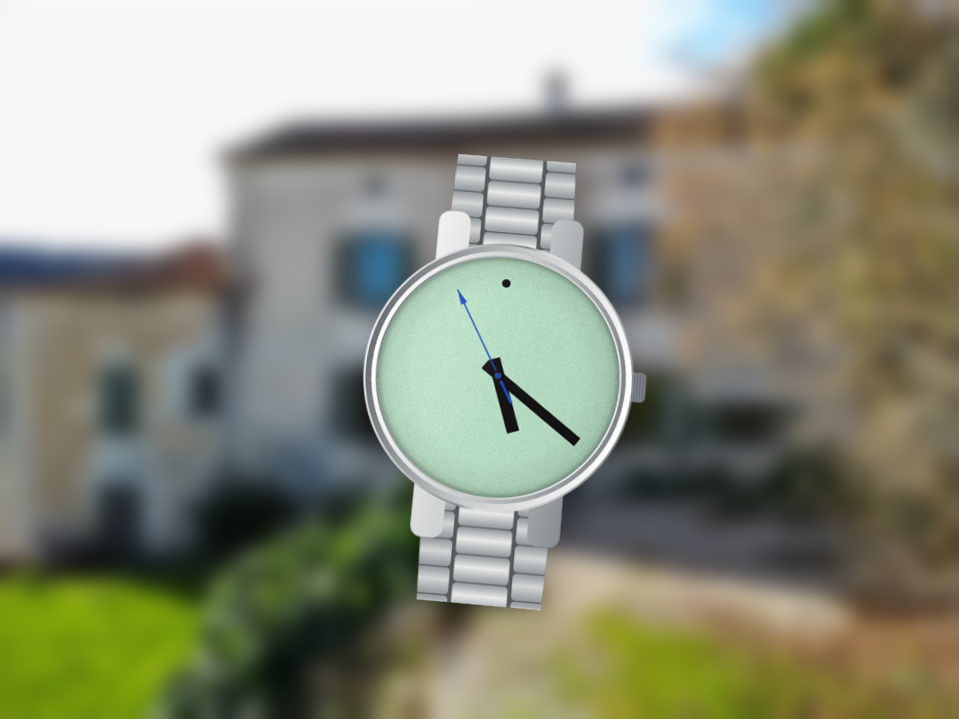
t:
5:20:55
